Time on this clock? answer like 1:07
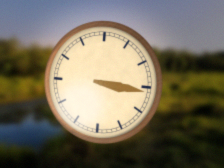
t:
3:16
